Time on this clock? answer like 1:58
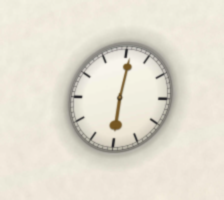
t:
6:01
